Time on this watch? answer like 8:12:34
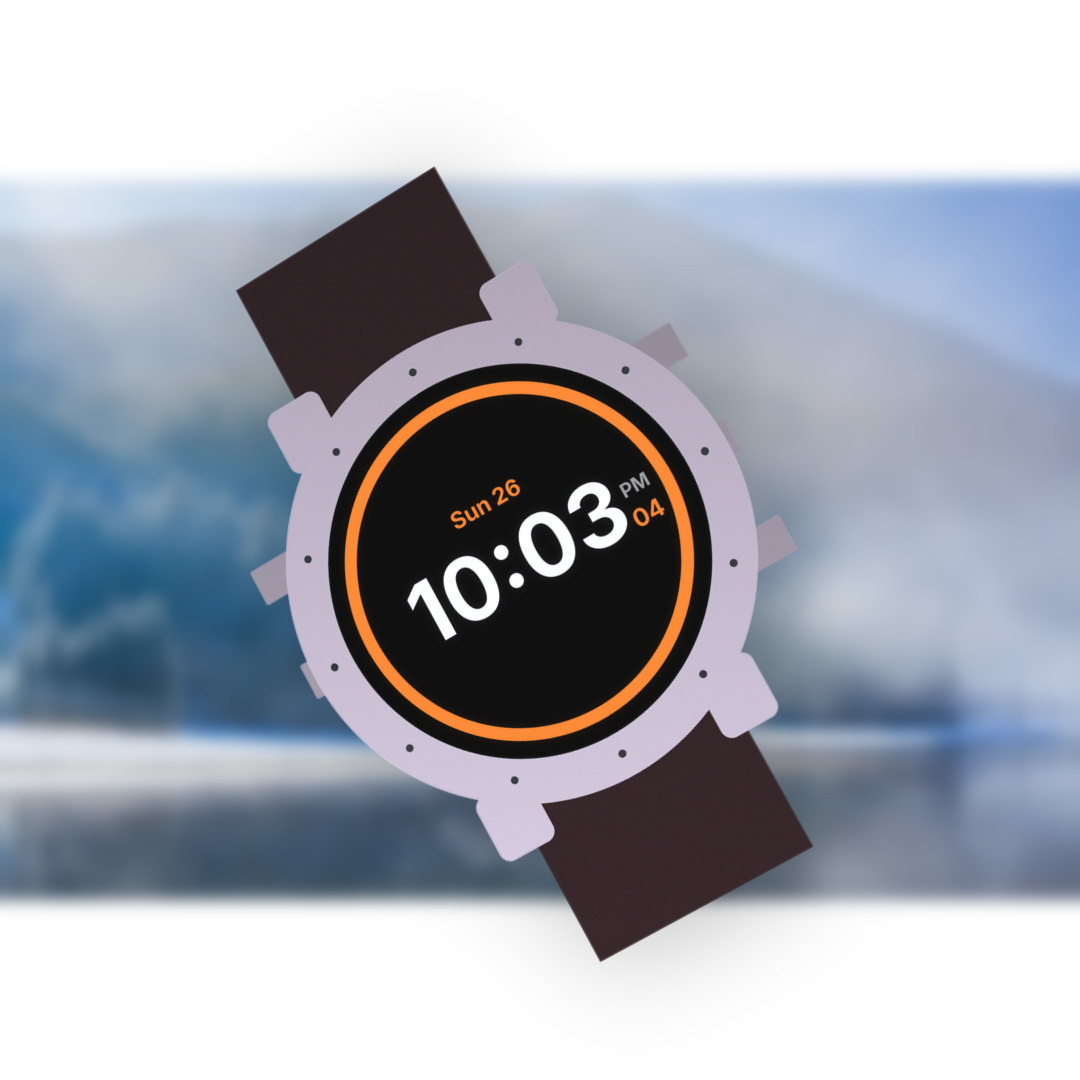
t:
10:03:04
